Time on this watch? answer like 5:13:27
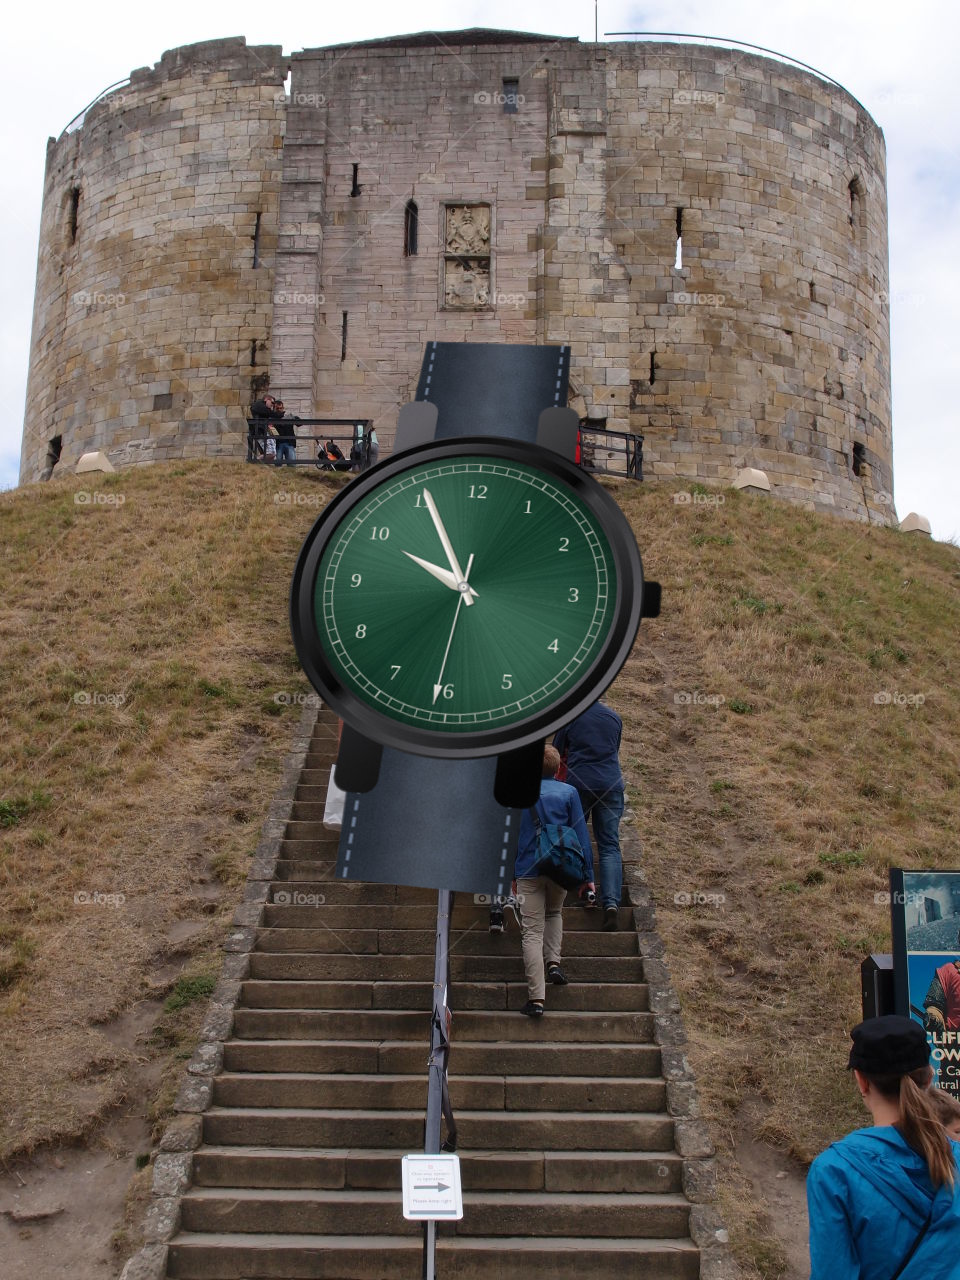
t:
9:55:31
